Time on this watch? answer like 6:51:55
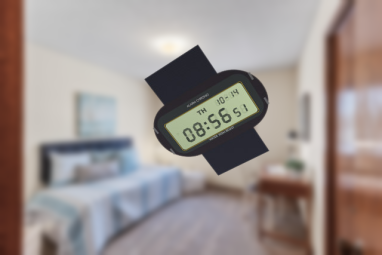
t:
8:56:51
